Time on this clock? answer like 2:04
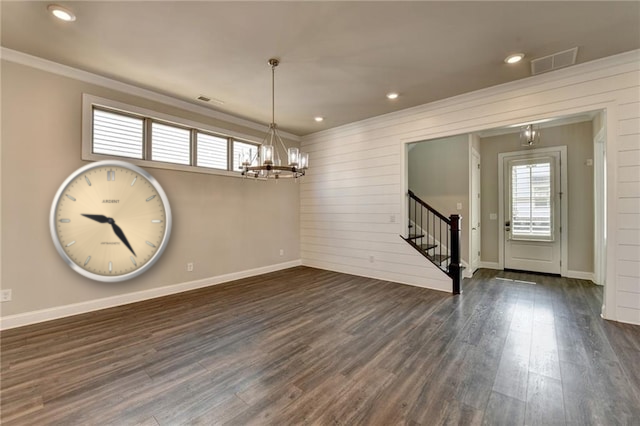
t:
9:24
